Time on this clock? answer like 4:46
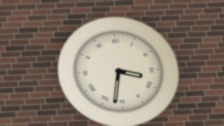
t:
3:32
